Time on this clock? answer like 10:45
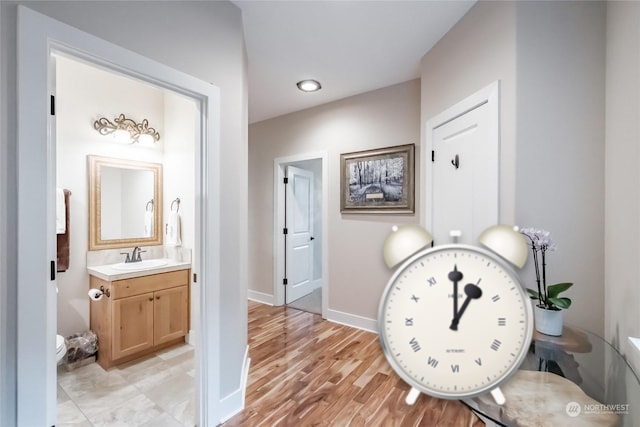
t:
1:00
